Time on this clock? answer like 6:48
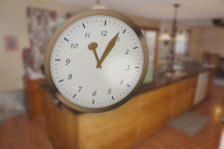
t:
11:04
